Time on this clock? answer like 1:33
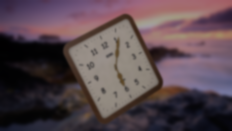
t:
6:06
